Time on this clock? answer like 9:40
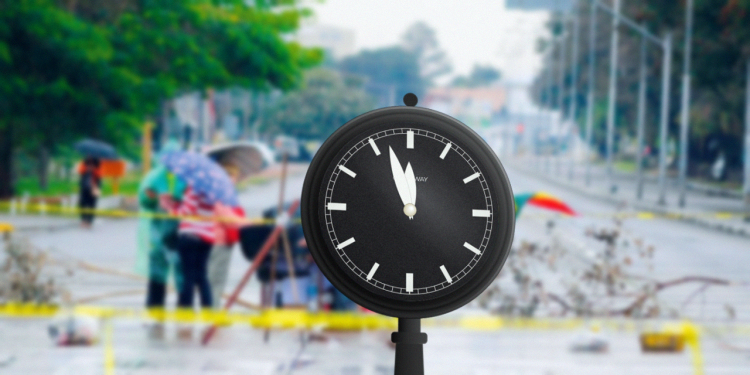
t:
11:57
